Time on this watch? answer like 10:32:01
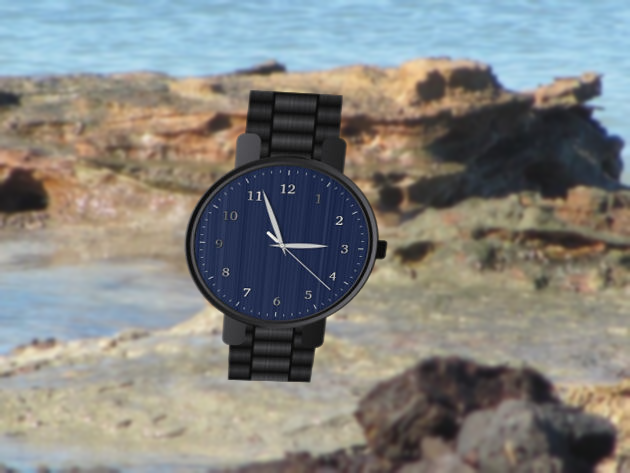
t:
2:56:22
